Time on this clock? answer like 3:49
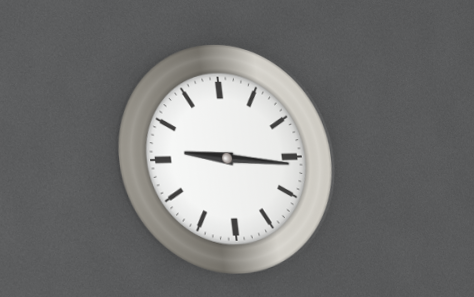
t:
9:16
